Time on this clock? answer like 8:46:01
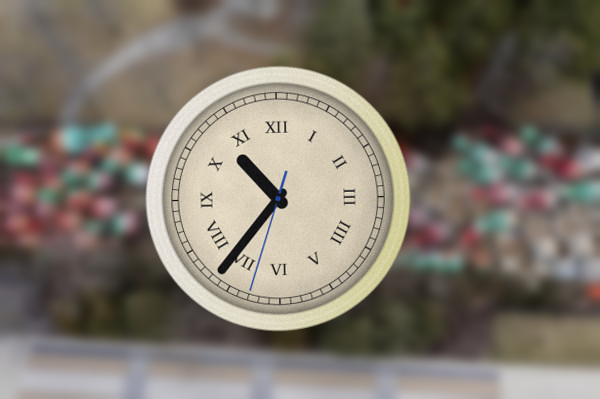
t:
10:36:33
